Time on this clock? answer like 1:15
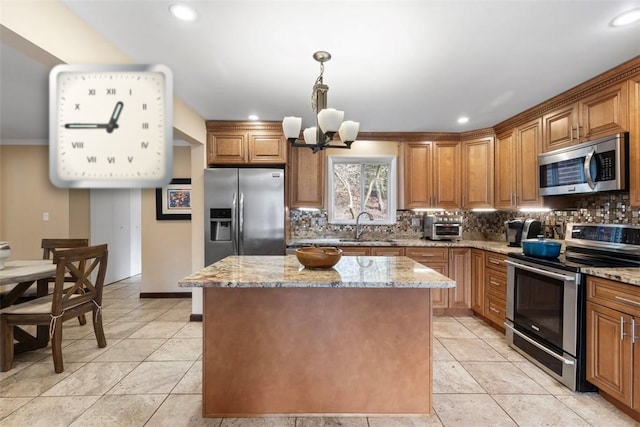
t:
12:45
